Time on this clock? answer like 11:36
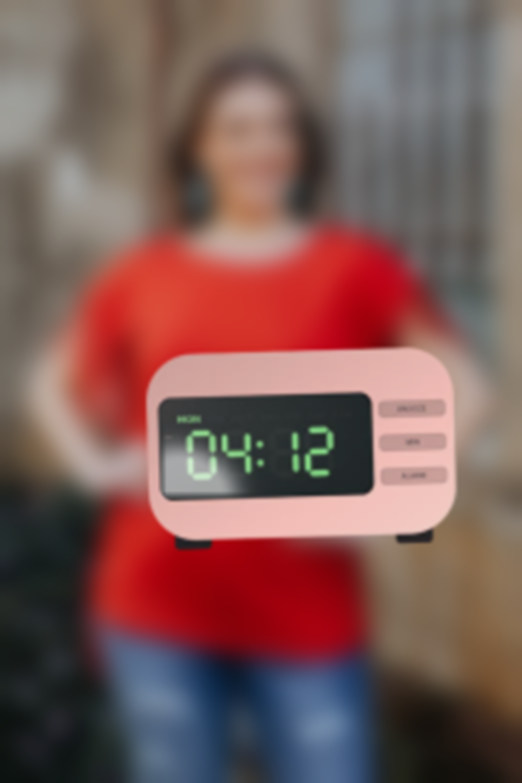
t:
4:12
